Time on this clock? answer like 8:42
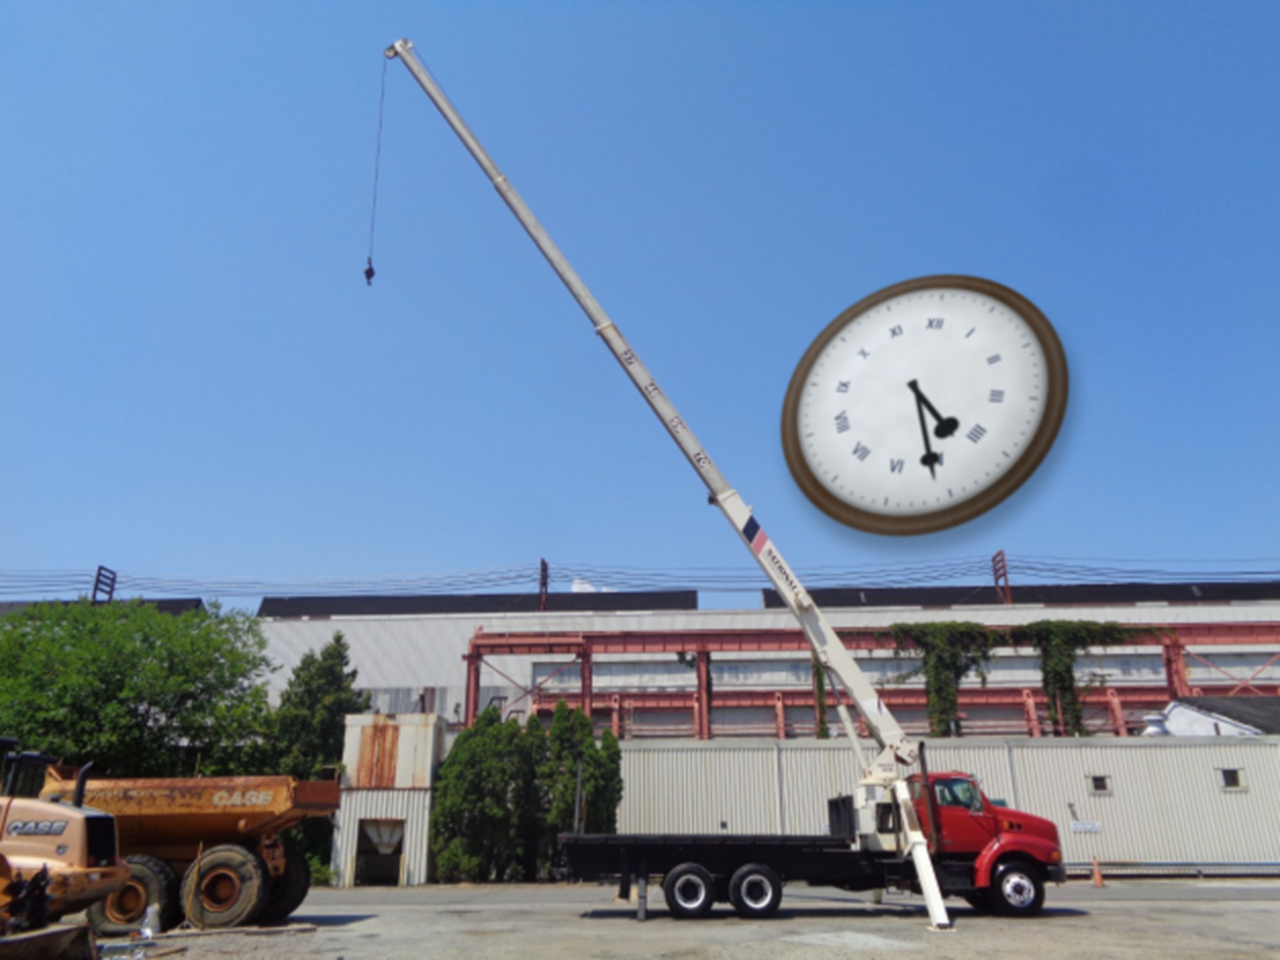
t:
4:26
